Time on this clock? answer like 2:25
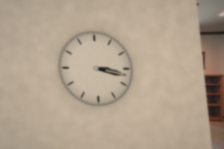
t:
3:17
